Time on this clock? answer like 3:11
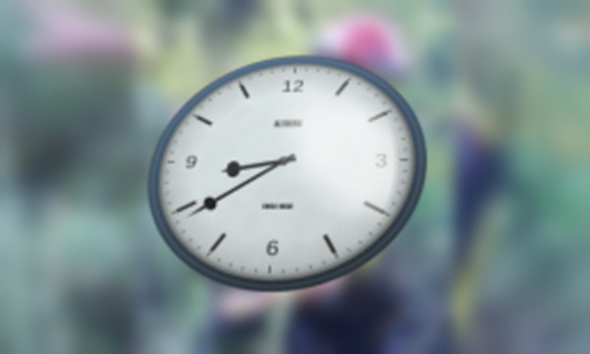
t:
8:39
